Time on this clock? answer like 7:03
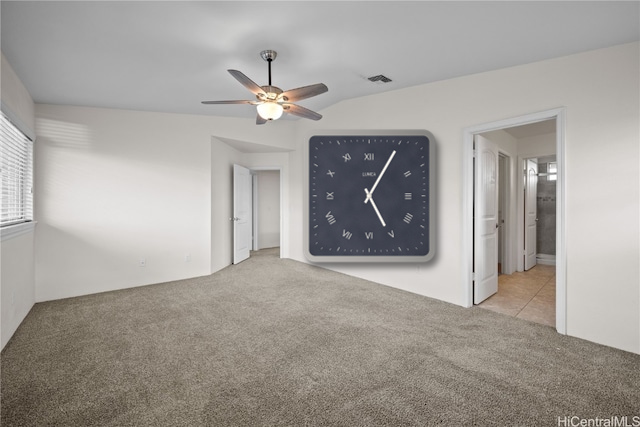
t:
5:05
